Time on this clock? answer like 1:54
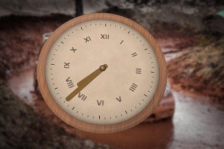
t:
7:37
